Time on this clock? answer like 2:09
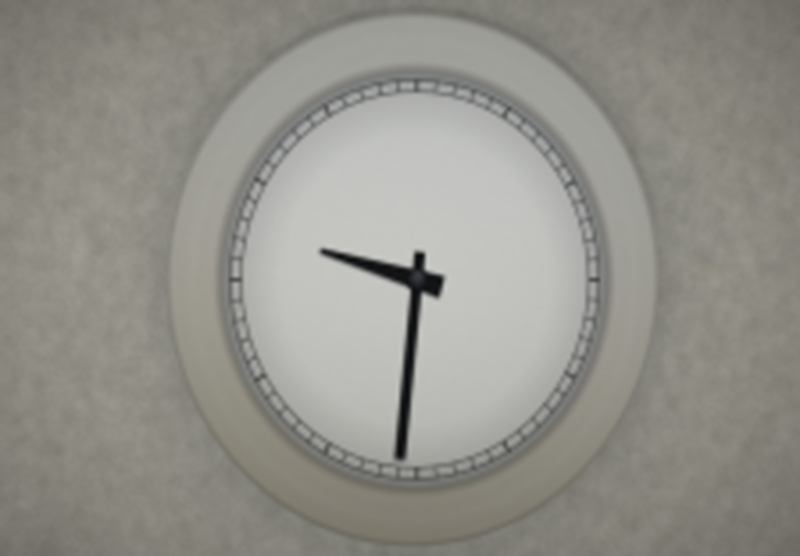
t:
9:31
